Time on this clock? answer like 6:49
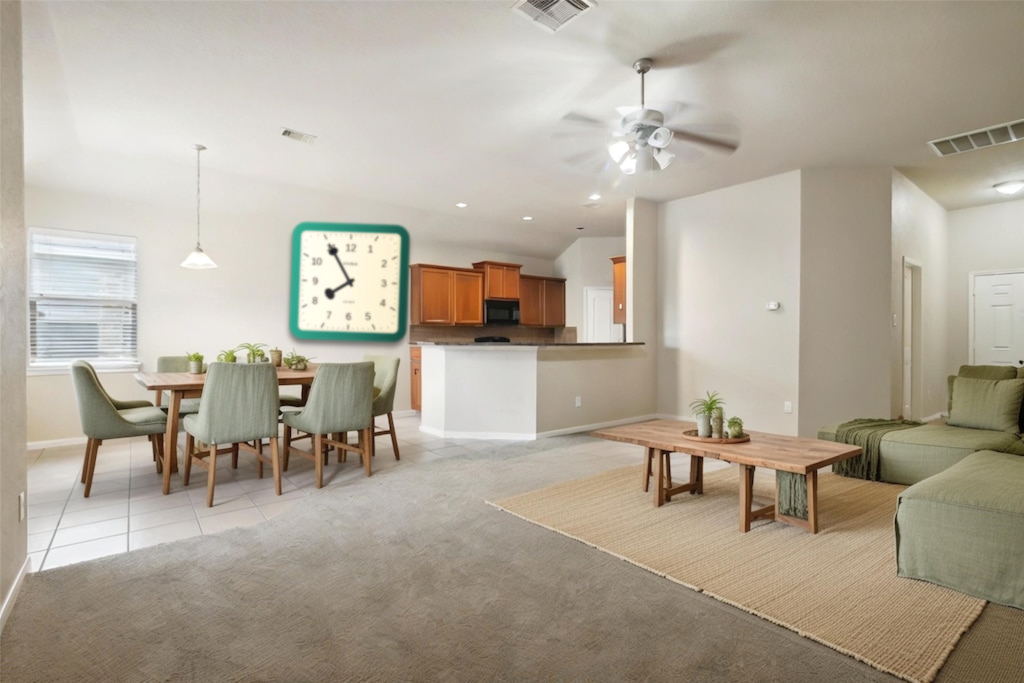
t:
7:55
